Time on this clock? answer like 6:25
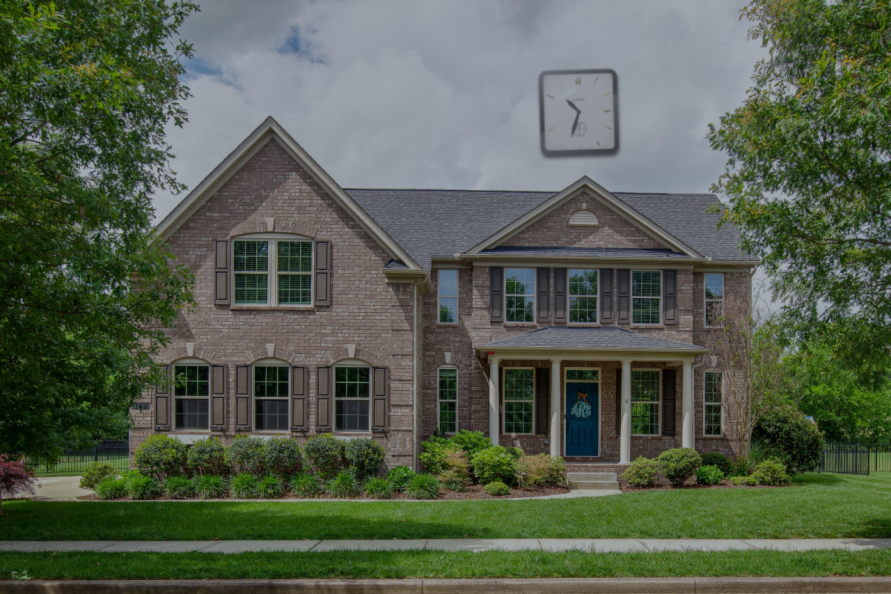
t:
10:33
